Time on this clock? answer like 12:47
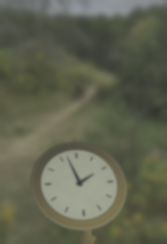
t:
1:57
